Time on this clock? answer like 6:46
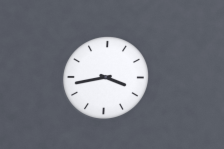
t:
3:43
